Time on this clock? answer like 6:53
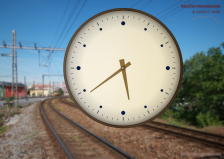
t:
5:39
